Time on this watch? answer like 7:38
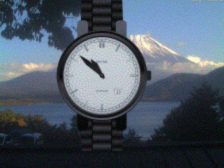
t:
10:52
